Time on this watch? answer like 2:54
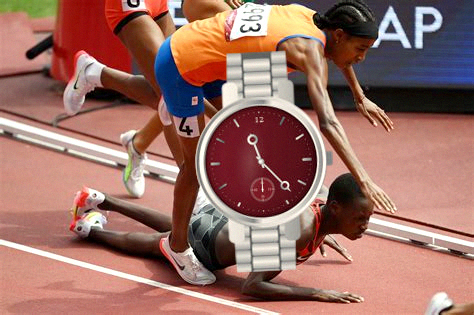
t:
11:23
